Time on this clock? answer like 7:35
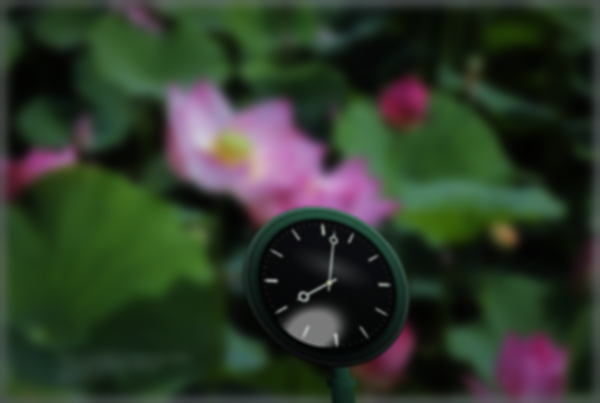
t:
8:02
